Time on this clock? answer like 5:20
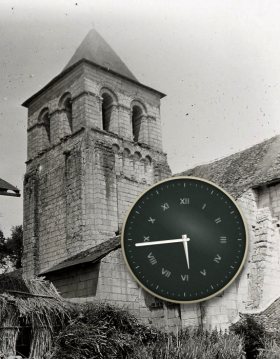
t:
5:44
